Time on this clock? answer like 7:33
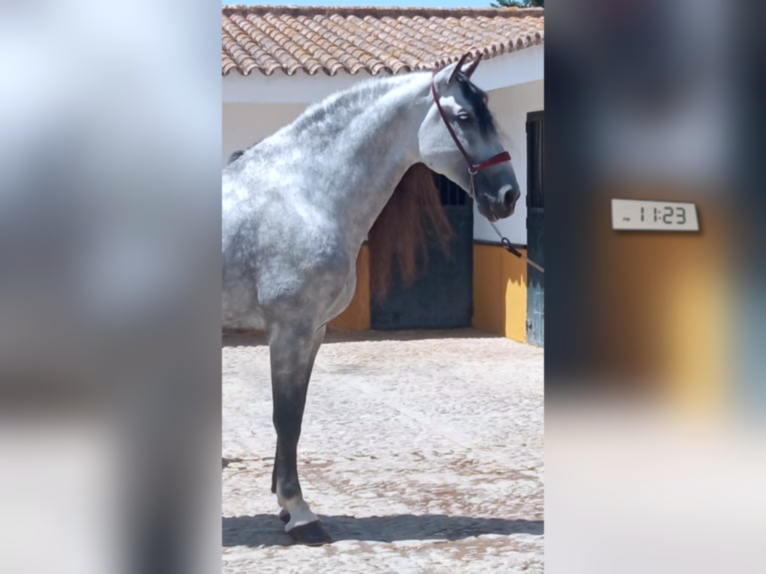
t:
11:23
